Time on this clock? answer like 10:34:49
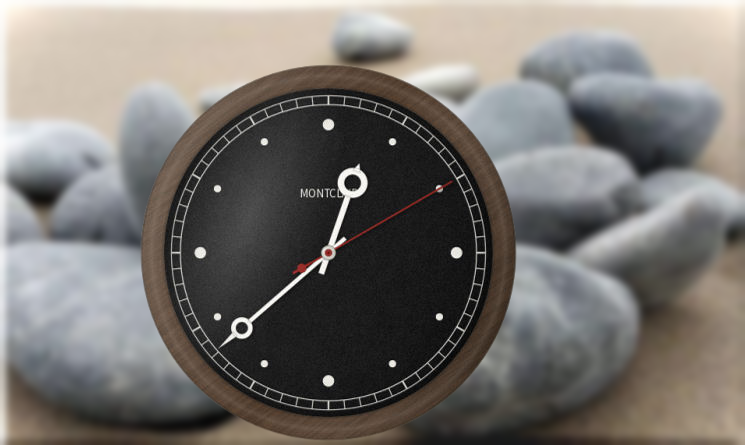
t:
12:38:10
